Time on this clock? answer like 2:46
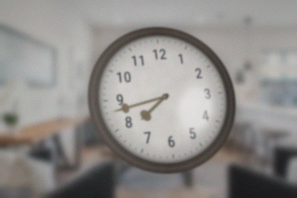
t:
7:43
